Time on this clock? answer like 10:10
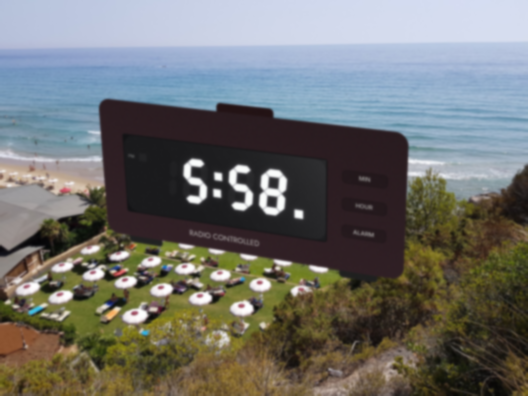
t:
5:58
